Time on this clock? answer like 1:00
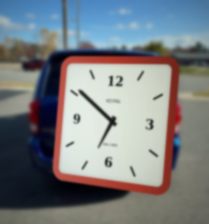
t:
6:51
